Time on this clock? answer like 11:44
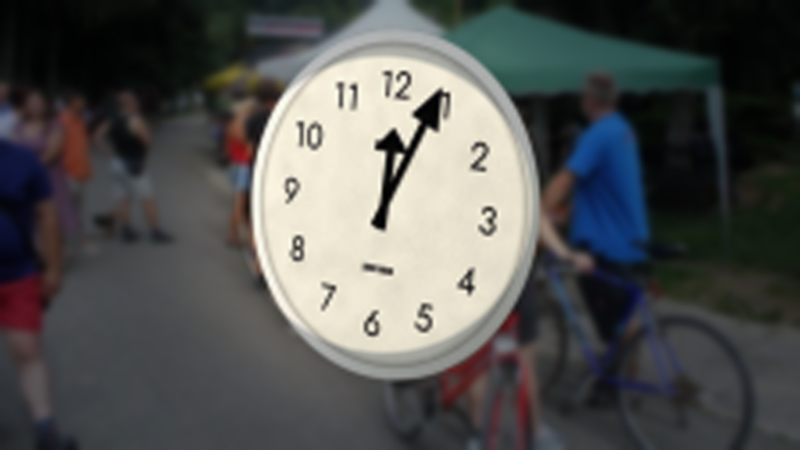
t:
12:04
